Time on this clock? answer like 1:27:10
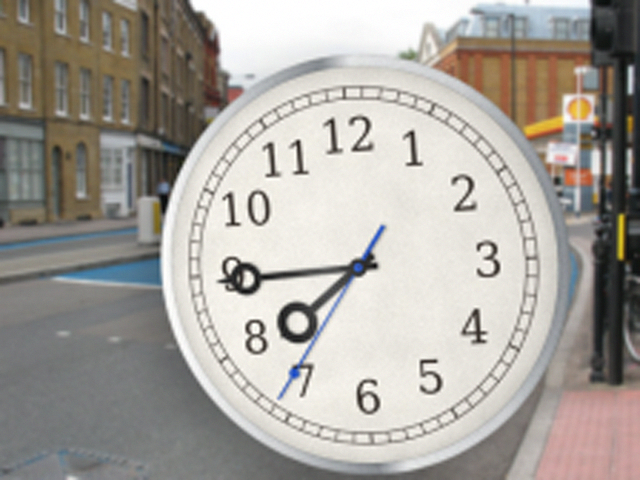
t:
7:44:36
